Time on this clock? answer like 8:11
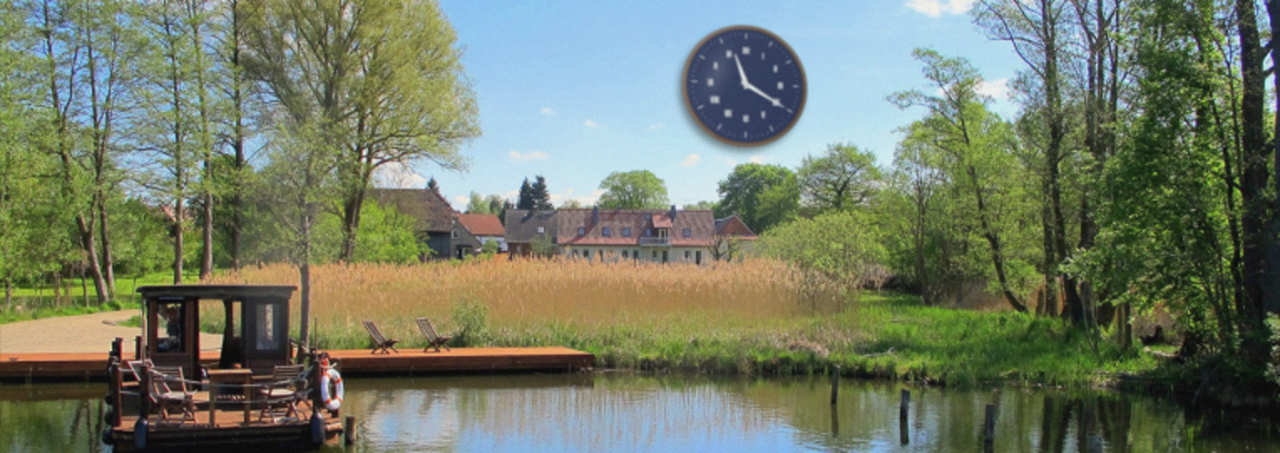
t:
11:20
